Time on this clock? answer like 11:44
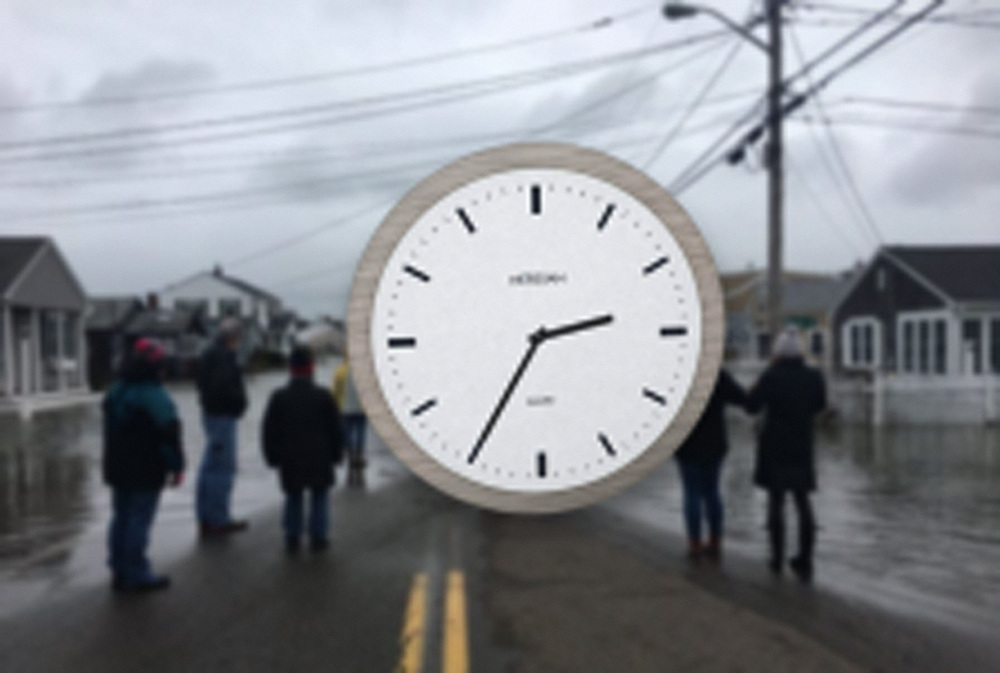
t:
2:35
